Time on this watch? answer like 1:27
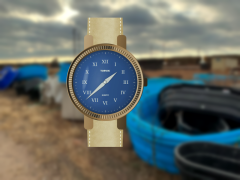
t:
1:38
